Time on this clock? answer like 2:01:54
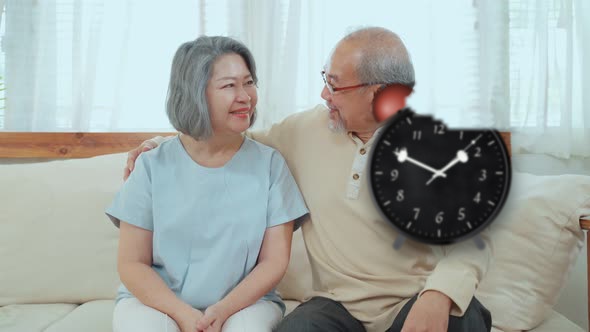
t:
1:49:08
